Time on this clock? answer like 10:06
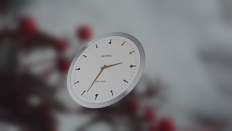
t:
2:34
